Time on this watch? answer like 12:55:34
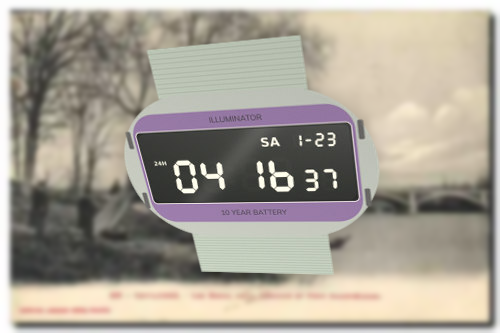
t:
4:16:37
